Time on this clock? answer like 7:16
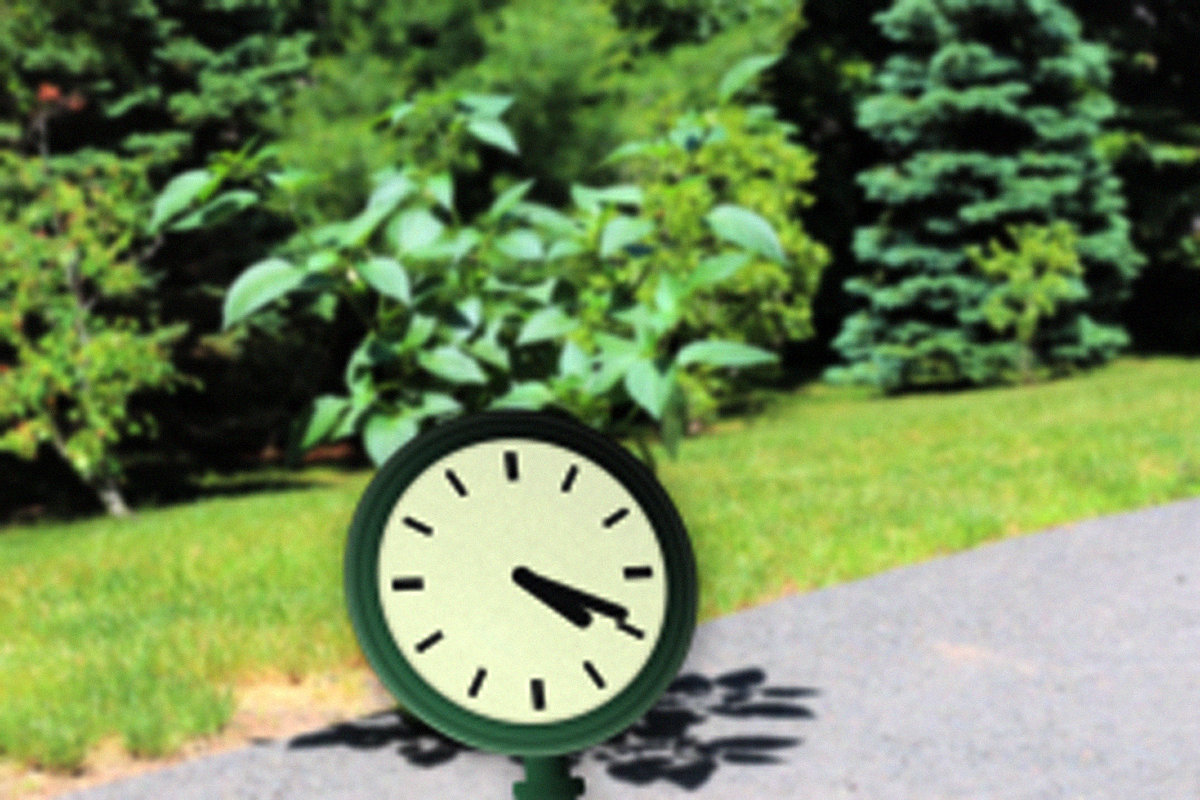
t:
4:19
